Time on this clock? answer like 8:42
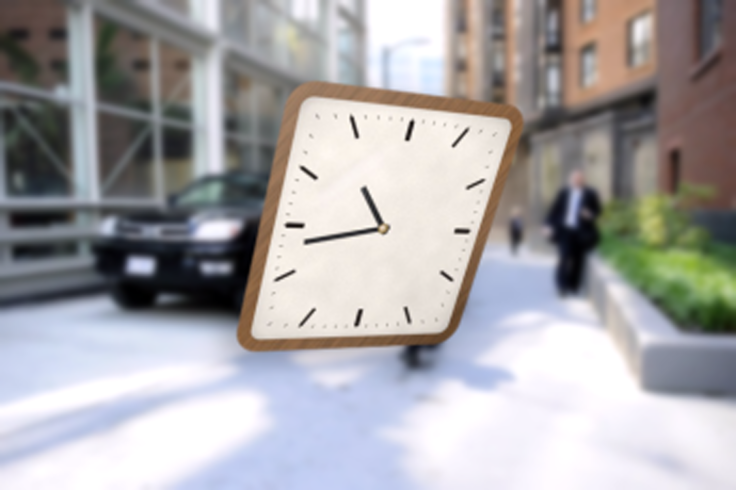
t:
10:43
